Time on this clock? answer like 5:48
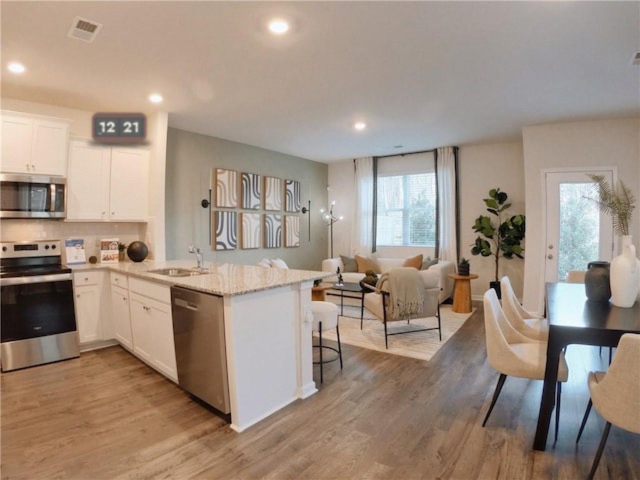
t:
12:21
